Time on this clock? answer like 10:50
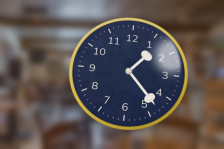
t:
1:23
